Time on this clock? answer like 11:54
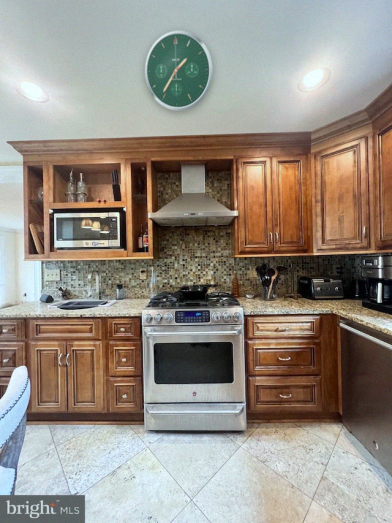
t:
1:36
